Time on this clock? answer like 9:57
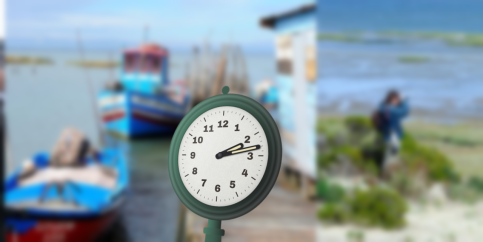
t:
2:13
